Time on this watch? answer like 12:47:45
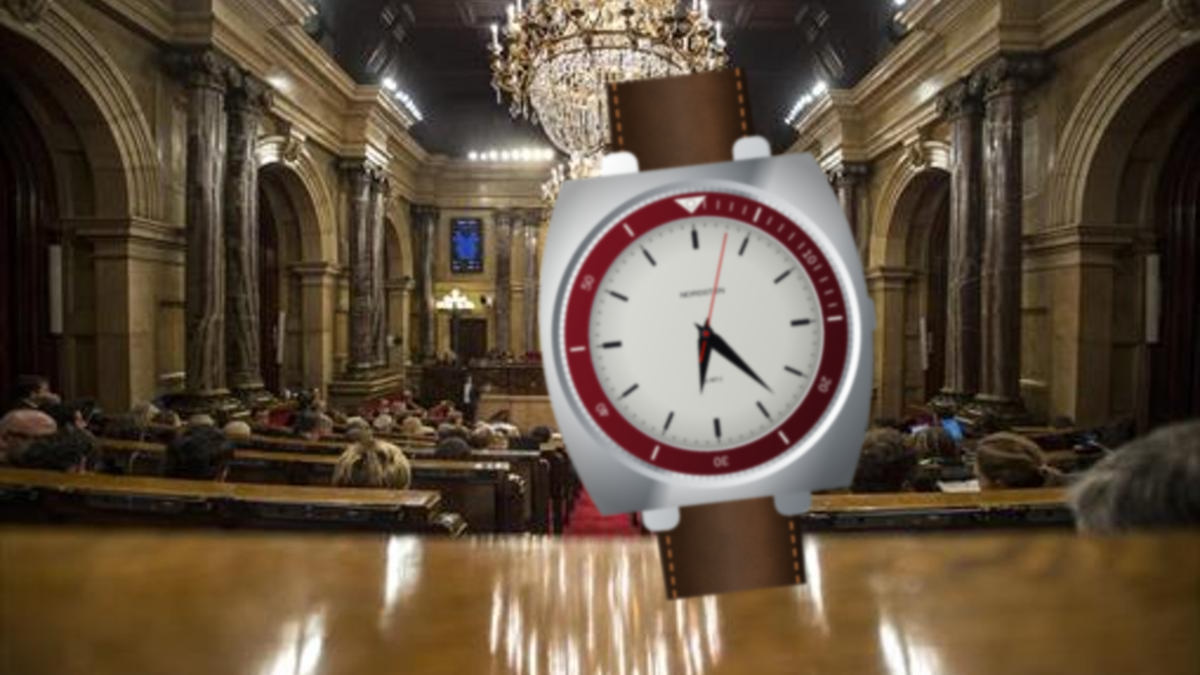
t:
6:23:03
